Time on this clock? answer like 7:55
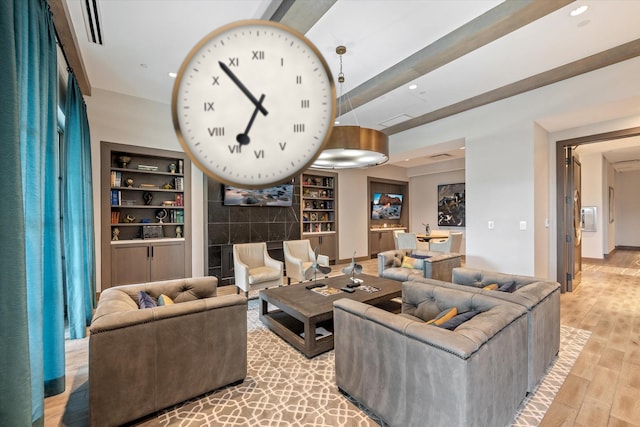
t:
6:53
